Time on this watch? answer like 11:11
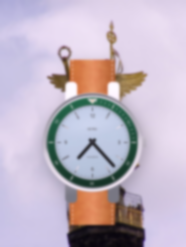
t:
7:23
